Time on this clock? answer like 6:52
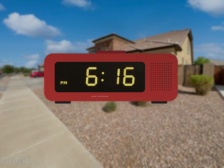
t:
6:16
